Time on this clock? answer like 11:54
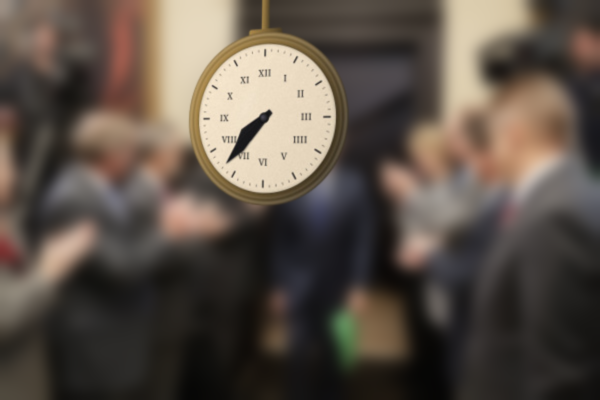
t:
7:37
